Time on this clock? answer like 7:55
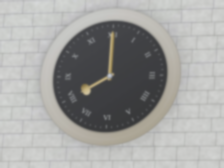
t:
8:00
